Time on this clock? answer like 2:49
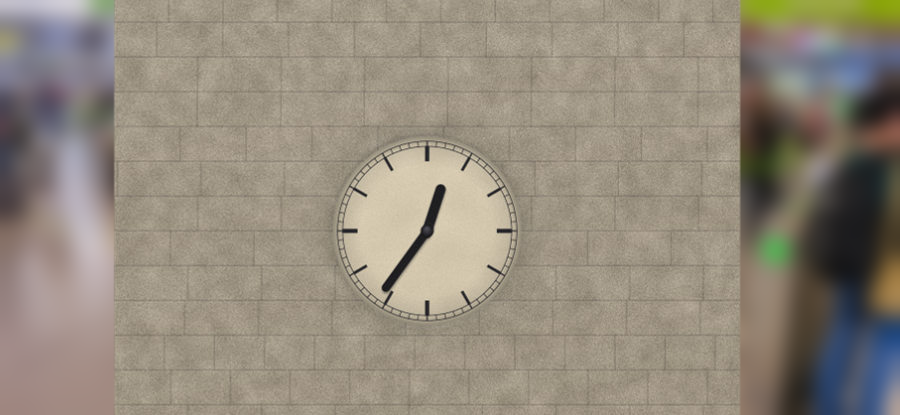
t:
12:36
